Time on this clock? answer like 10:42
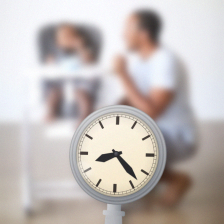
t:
8:23
